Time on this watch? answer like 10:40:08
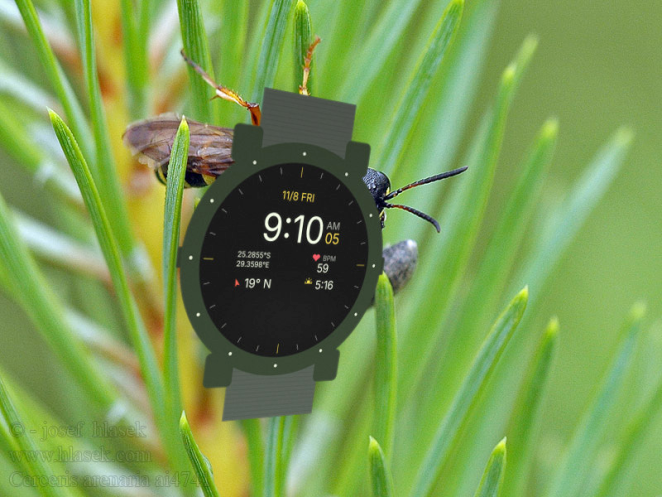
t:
9:10:05
